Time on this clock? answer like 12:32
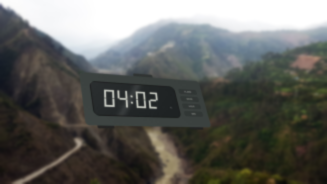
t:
4:02
